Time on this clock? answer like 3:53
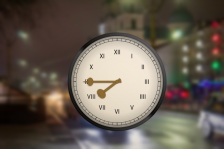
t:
7:45
